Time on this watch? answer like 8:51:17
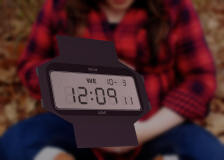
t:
12:09:11
